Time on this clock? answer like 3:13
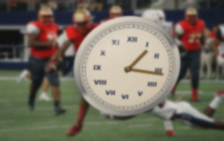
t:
1:16
